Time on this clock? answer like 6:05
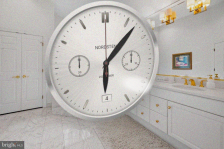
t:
6:07
